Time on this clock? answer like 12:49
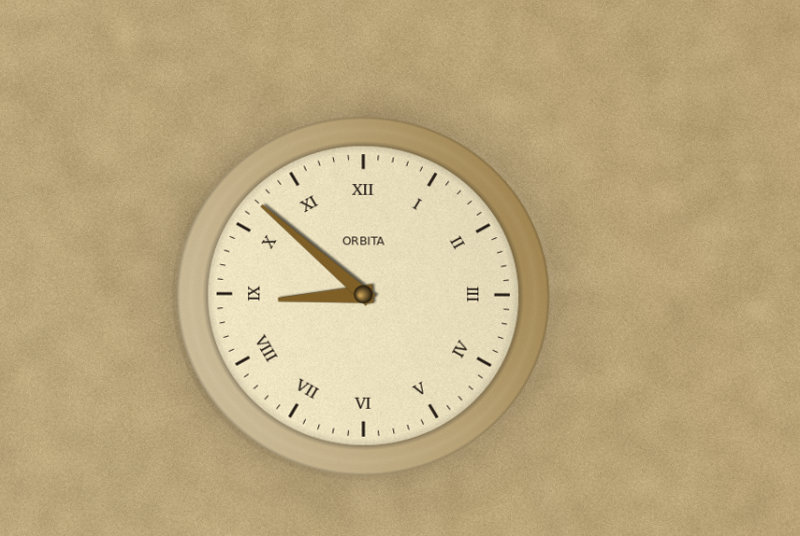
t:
8:52
